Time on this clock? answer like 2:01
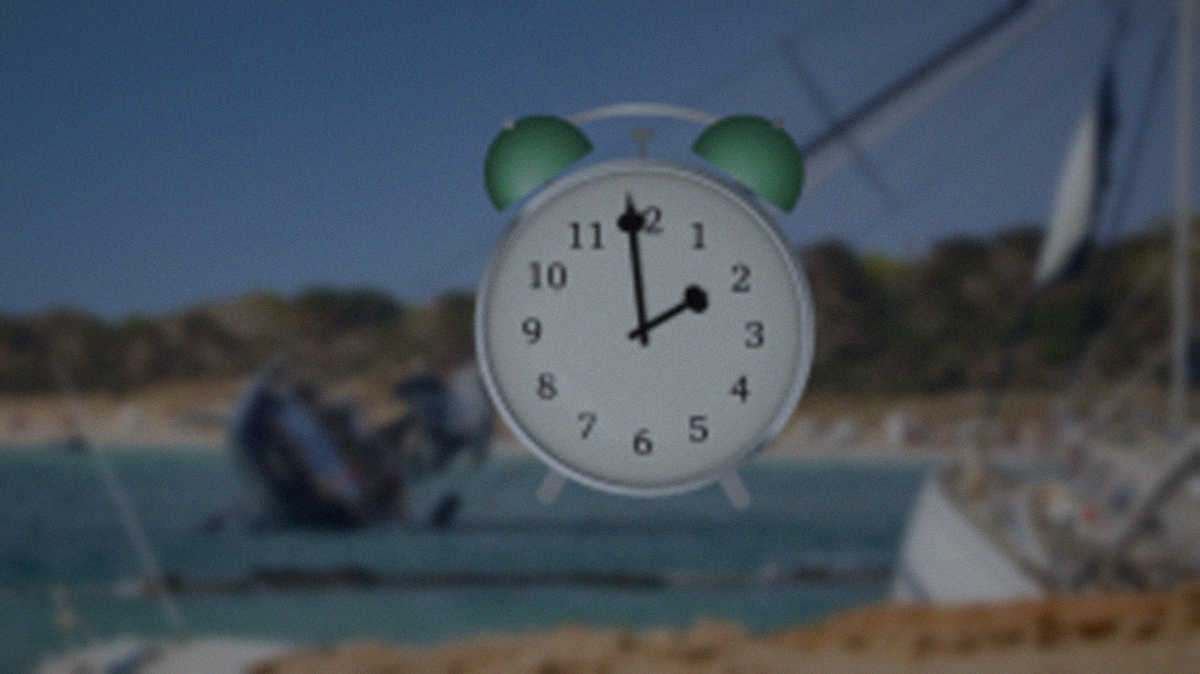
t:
1:59
